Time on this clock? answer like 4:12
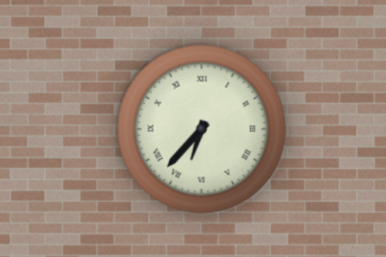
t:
6:37
